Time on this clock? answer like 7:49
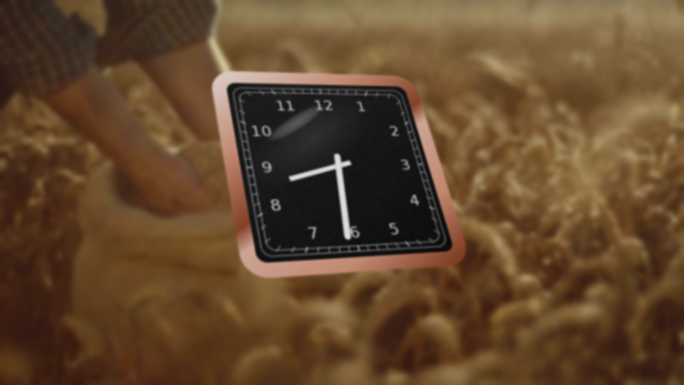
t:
8:31
